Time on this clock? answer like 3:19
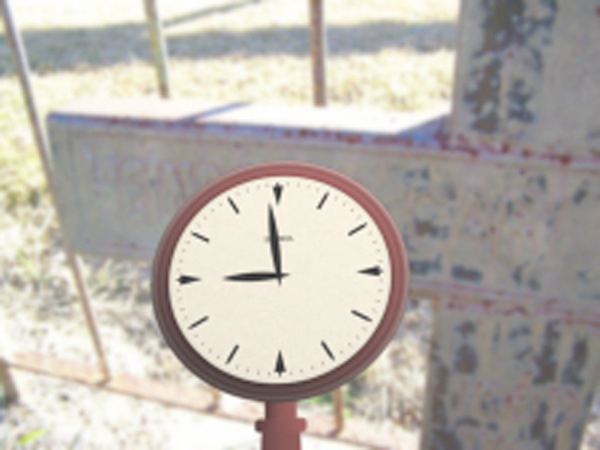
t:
8:59
